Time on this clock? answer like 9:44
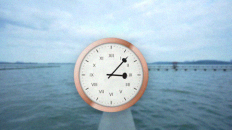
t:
3:07
